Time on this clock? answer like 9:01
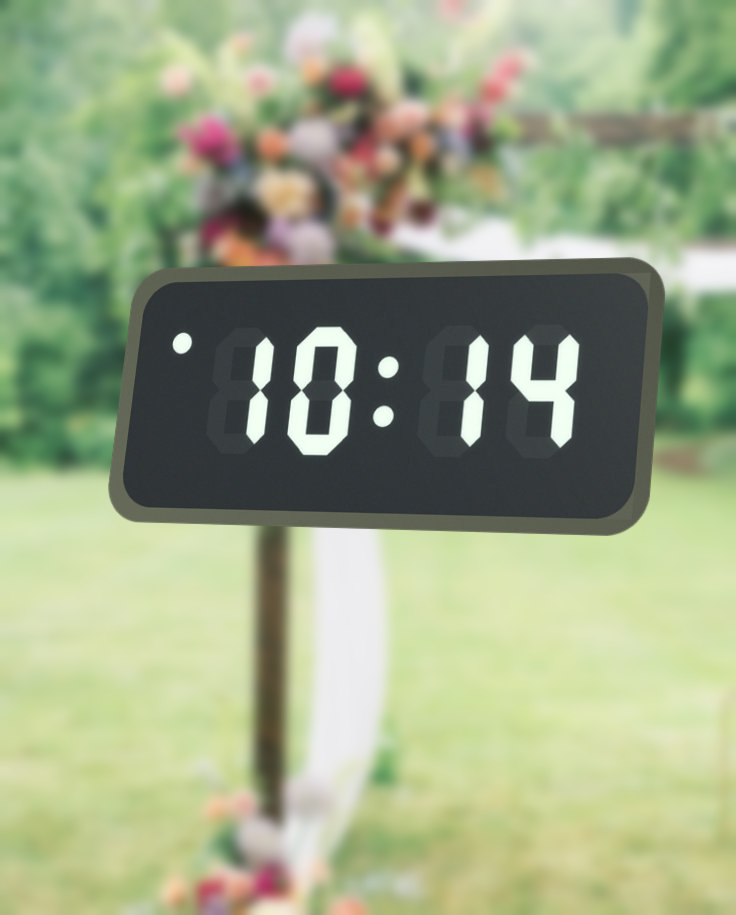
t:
10:14
